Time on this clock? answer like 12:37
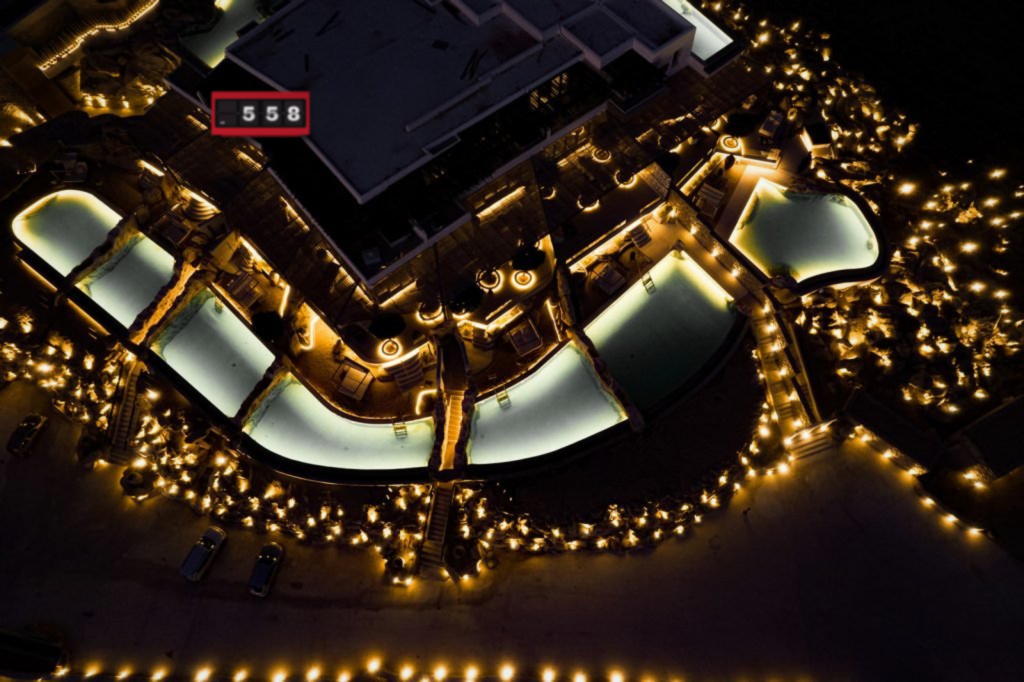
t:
5:58
